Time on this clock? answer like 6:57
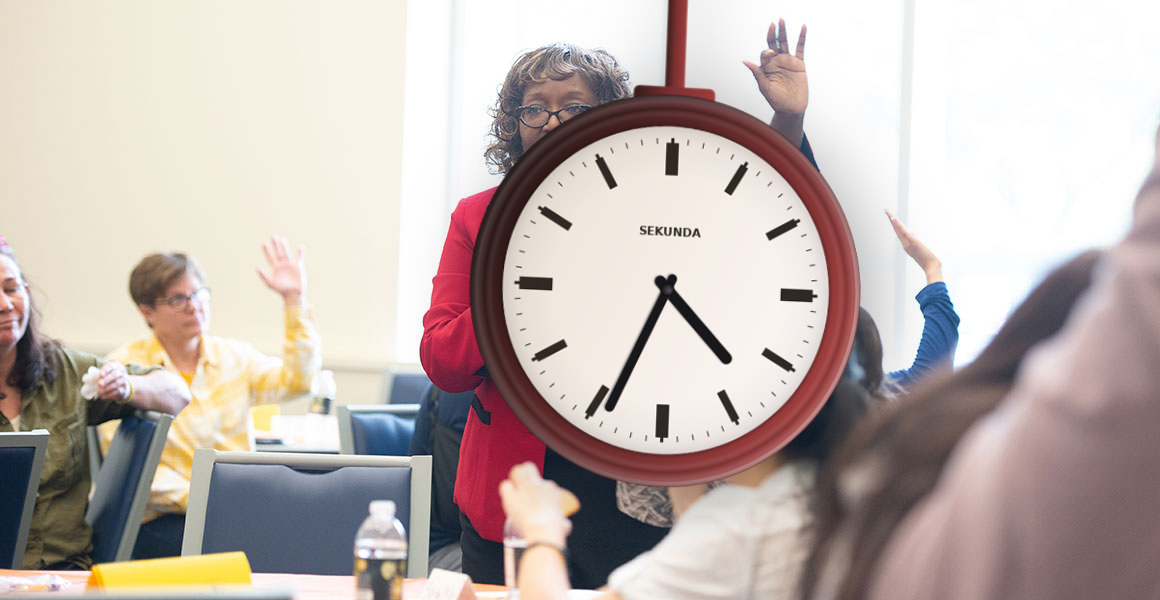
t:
4:34
